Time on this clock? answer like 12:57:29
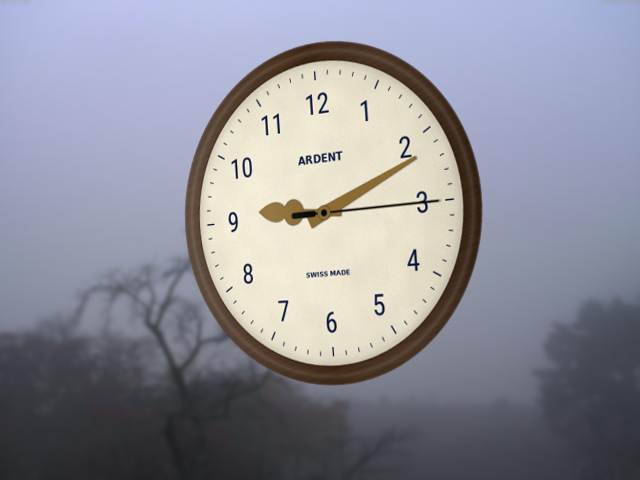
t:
9:11:15
